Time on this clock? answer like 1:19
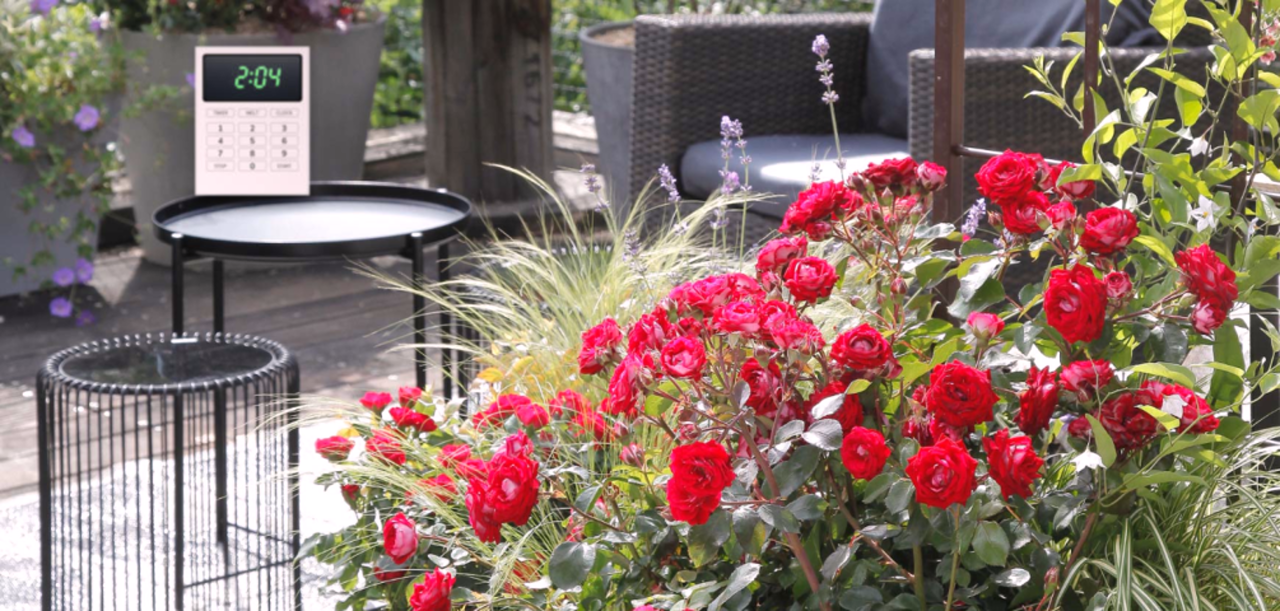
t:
2:04
